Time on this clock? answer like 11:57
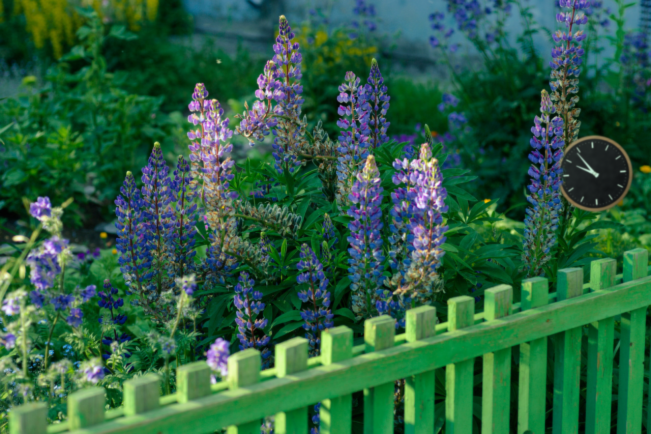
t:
9:54
